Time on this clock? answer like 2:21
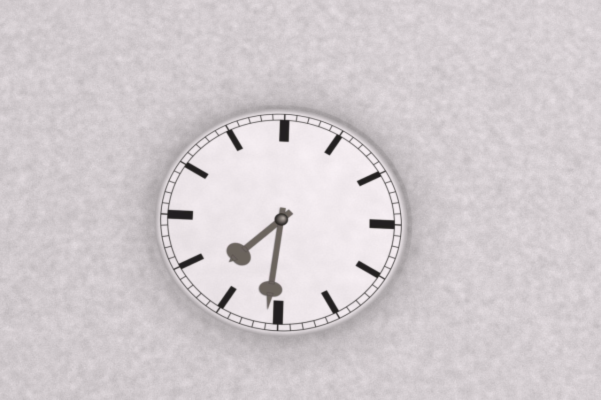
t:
7:31
